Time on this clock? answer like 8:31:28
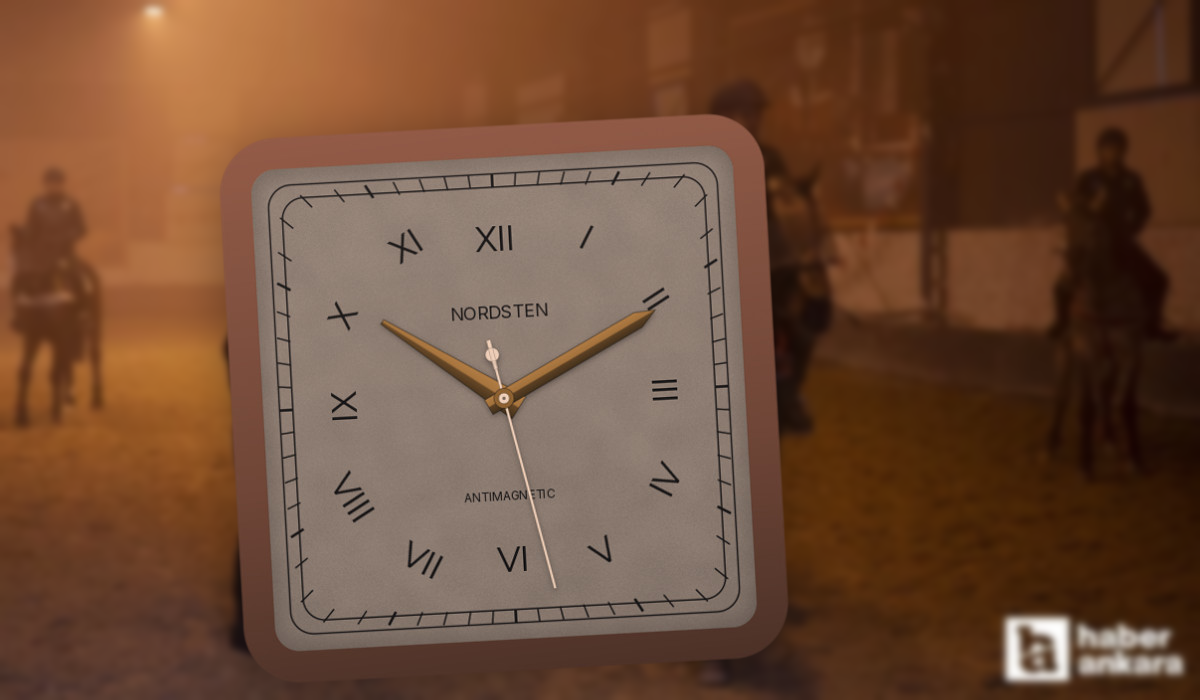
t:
10:10:28
